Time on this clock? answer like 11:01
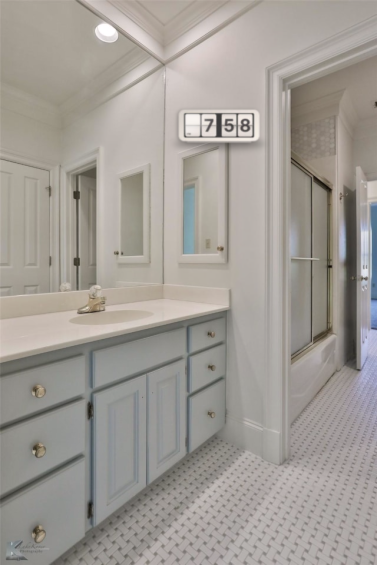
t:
7:58
